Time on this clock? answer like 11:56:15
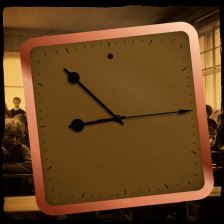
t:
8:53:15
